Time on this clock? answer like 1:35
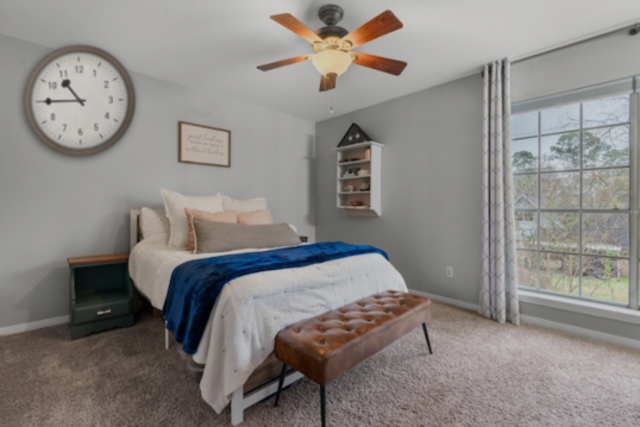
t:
10:45
